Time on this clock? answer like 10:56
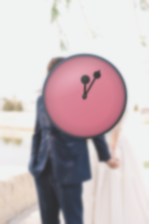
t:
12:05
